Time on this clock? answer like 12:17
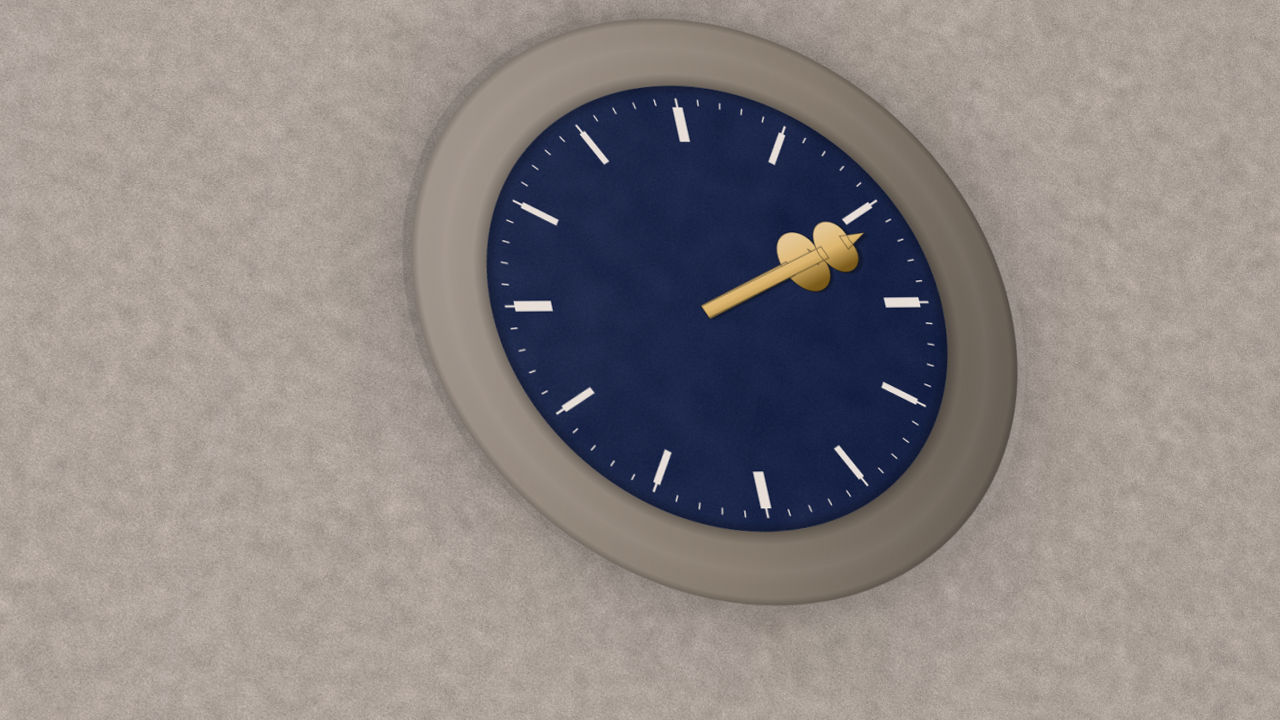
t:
2:11
